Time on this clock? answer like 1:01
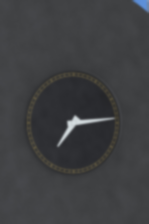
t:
7:14
